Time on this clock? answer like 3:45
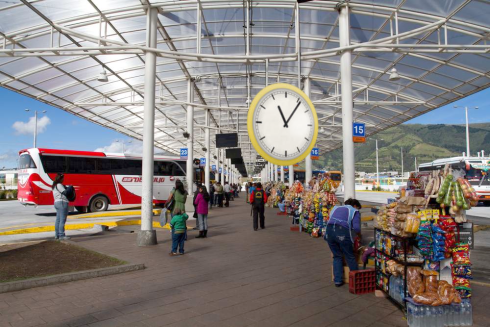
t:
11:06
